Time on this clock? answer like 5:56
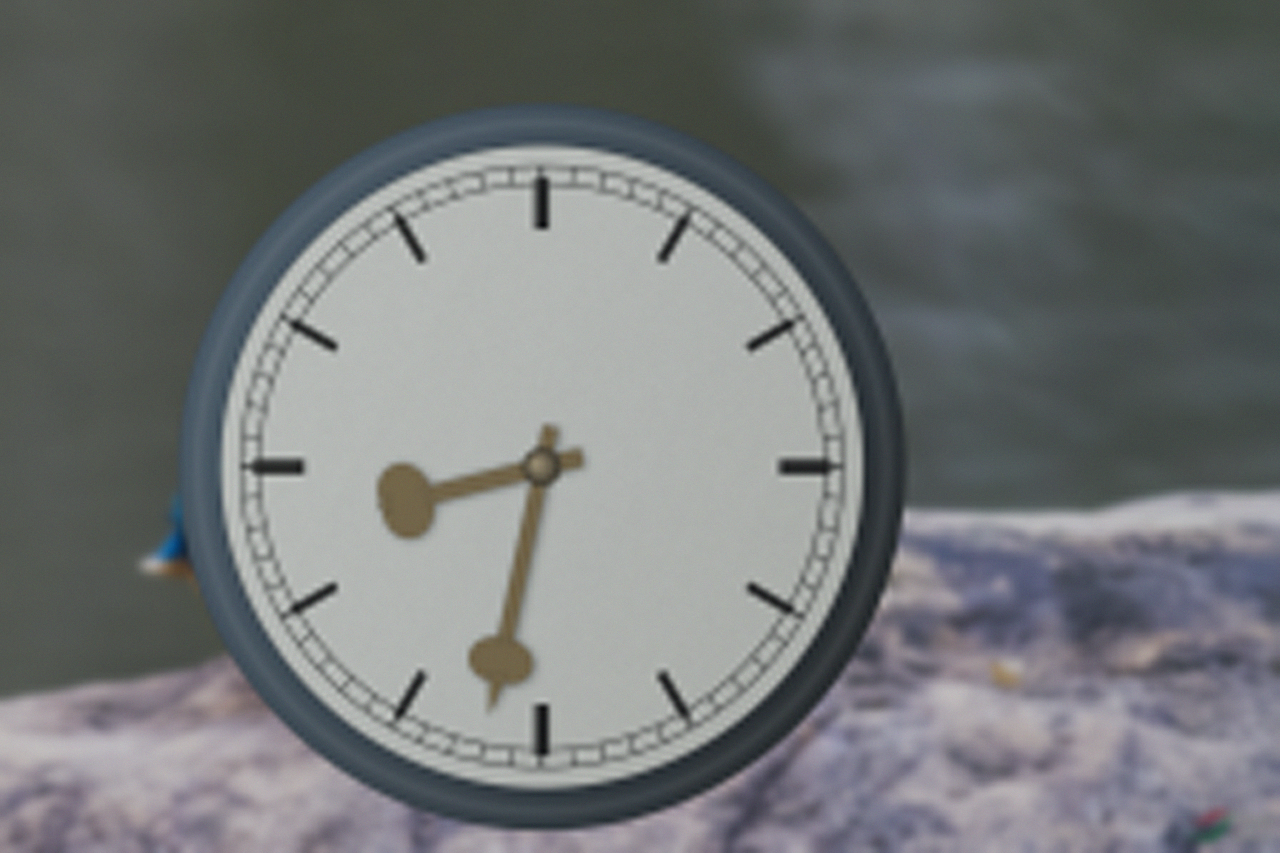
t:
8:32
